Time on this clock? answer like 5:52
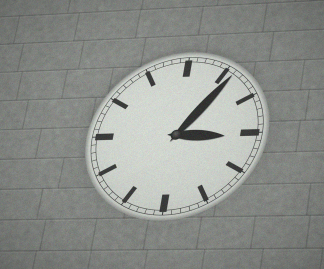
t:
3:06
